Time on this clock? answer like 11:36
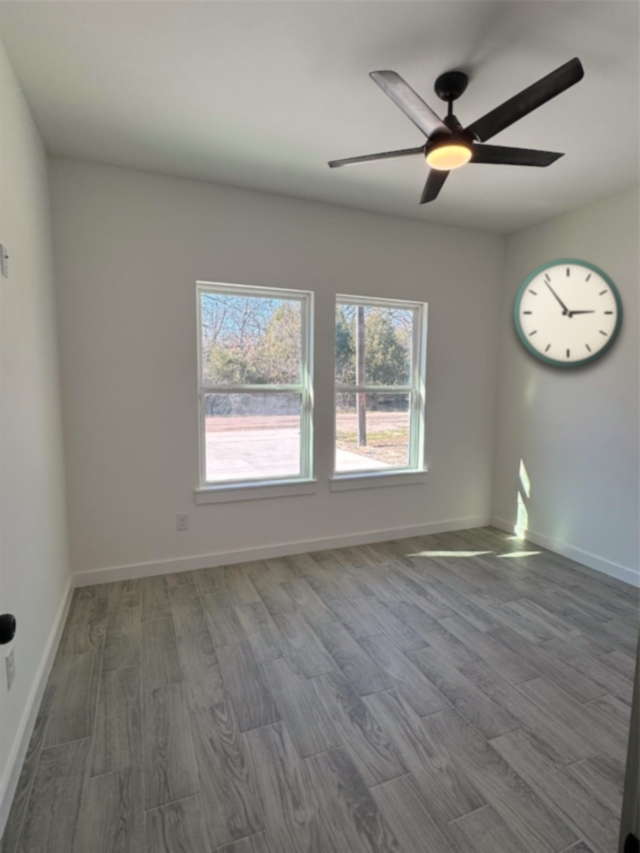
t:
2:54
